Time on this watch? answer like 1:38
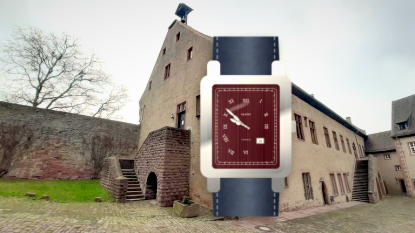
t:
9:52
